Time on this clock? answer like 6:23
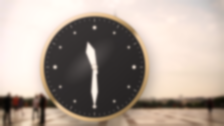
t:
11:30
